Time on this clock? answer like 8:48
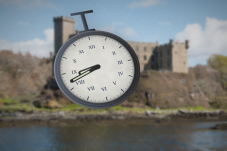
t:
8:42
